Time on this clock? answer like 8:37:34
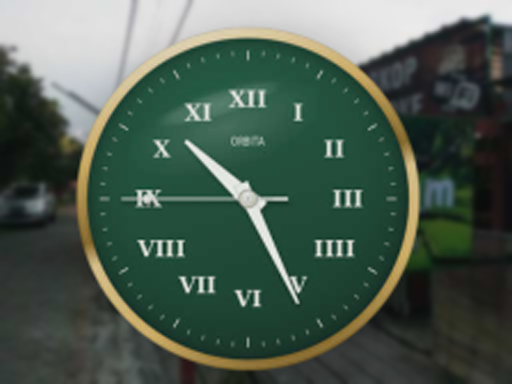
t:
10:25:45
